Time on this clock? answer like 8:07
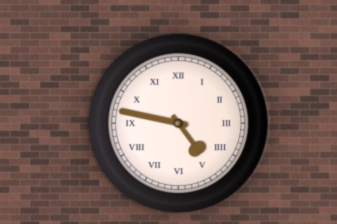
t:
4:47
